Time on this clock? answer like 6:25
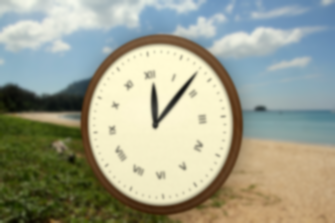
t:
12:08
